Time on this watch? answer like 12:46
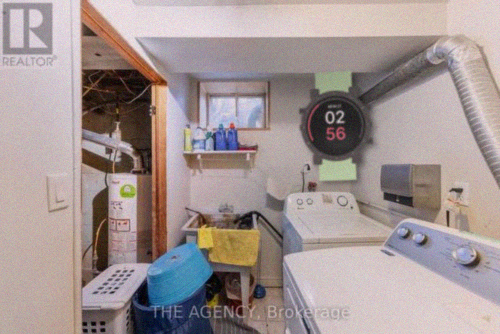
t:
2:56
